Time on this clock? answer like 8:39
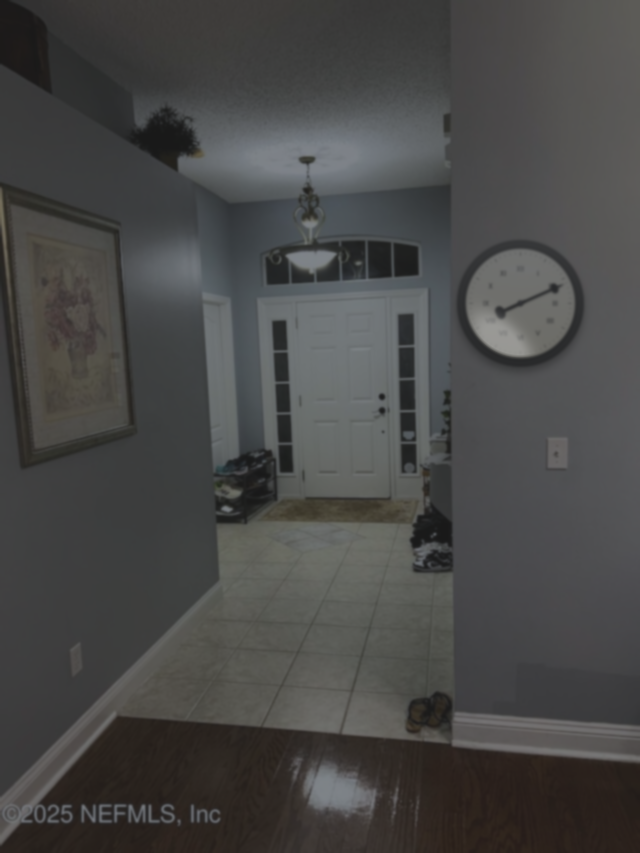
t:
8:11
